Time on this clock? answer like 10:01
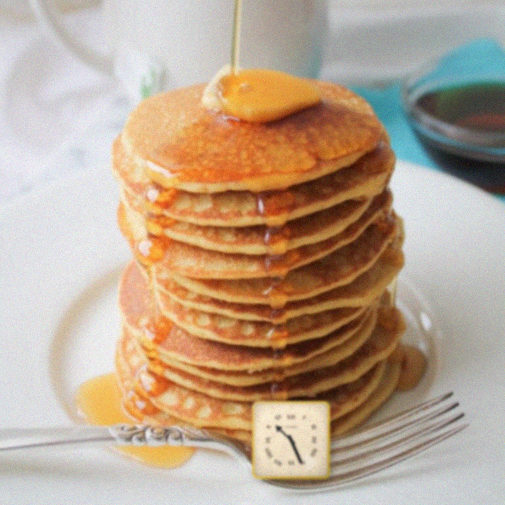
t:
10:26
